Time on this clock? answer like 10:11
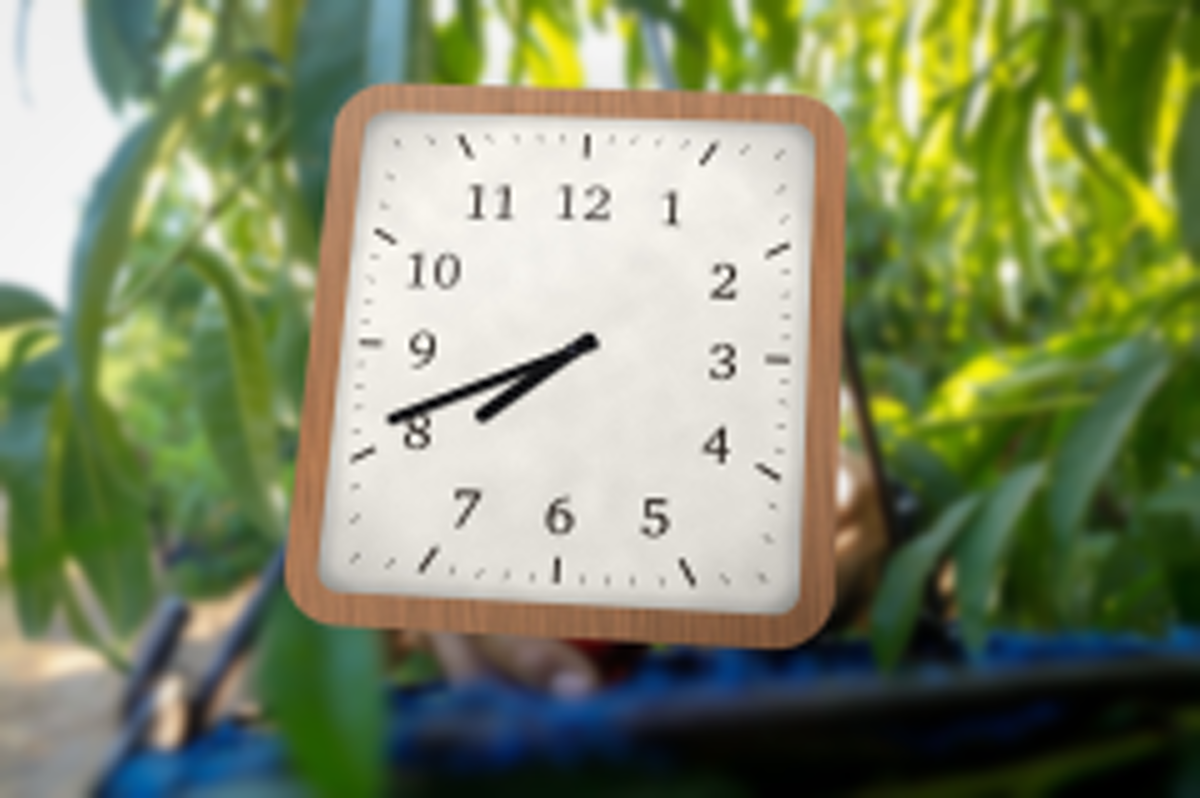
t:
7:41
